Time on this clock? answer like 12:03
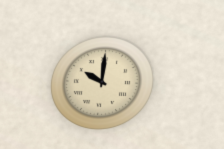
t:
10:00
